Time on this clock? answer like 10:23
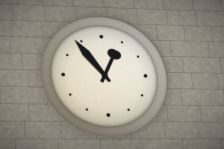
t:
12:54
